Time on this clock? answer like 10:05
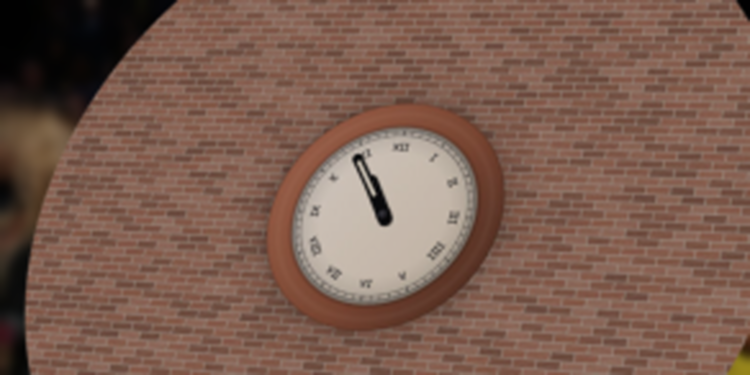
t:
10:54
